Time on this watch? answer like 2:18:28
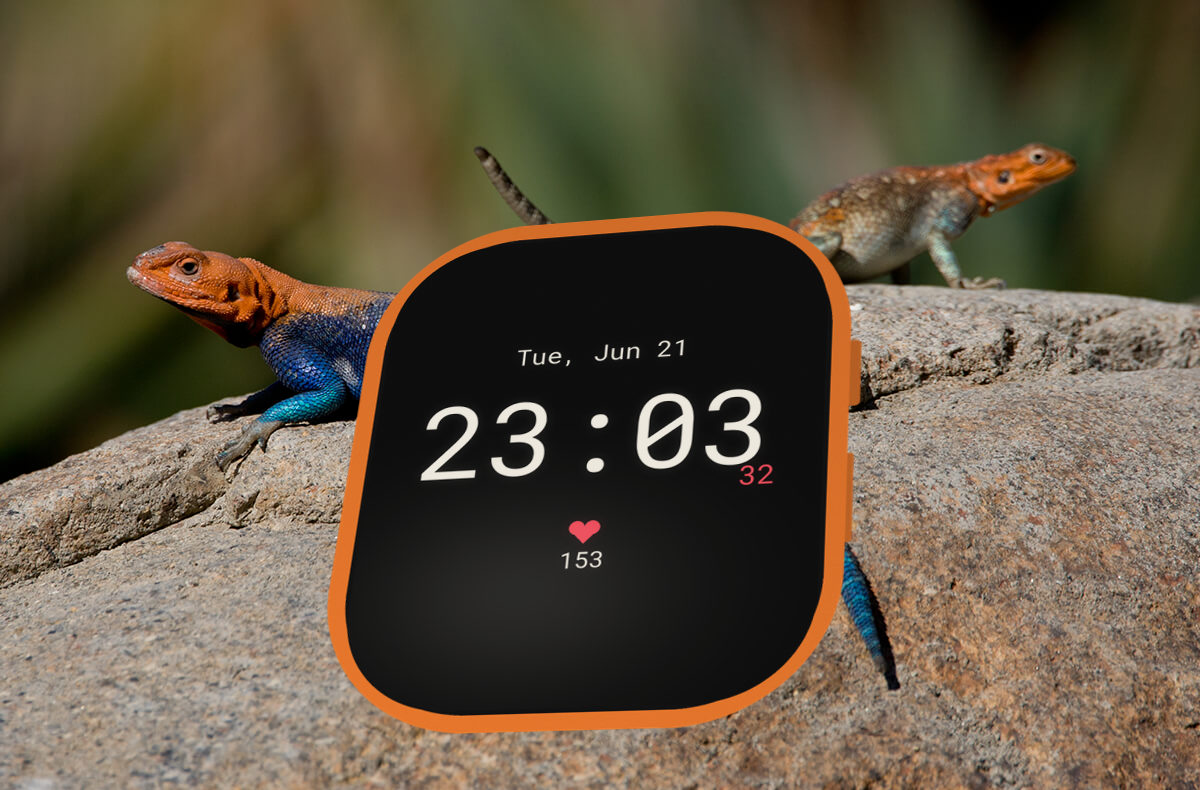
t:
23:03:32
